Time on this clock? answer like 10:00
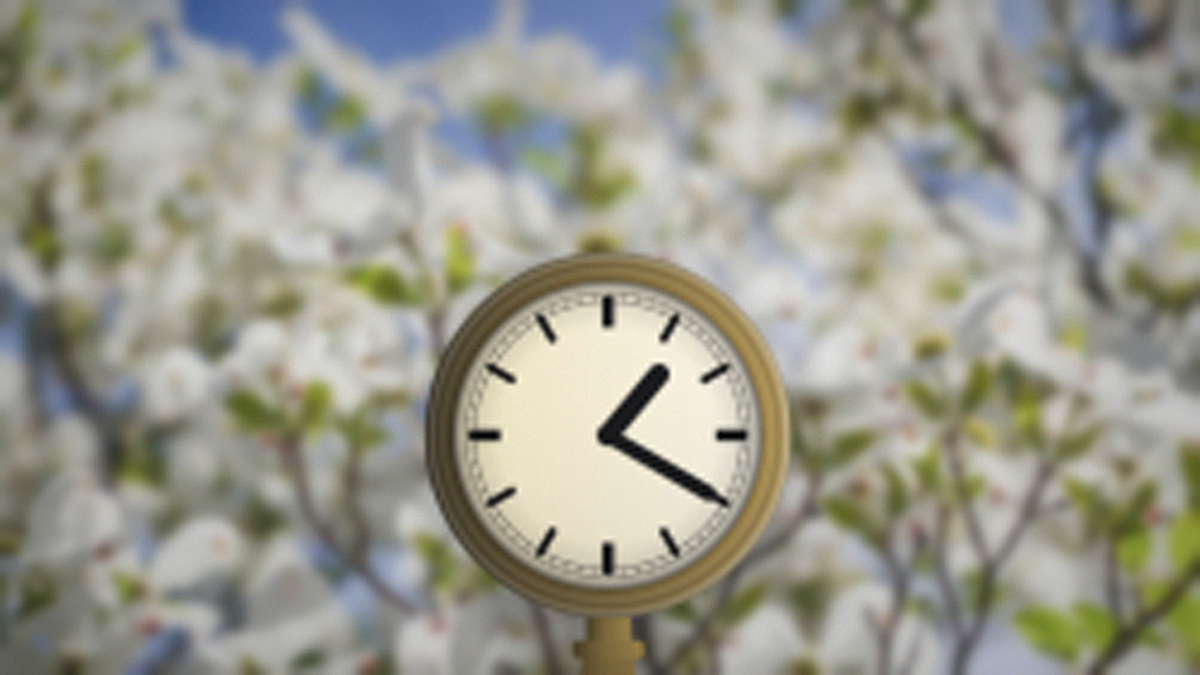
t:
1:20
